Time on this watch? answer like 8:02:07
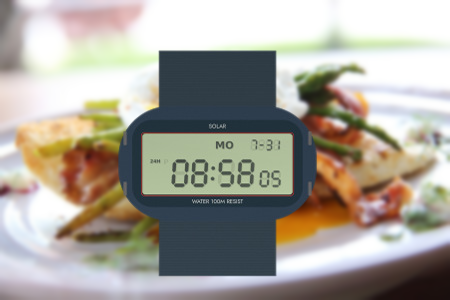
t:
8:58:05
